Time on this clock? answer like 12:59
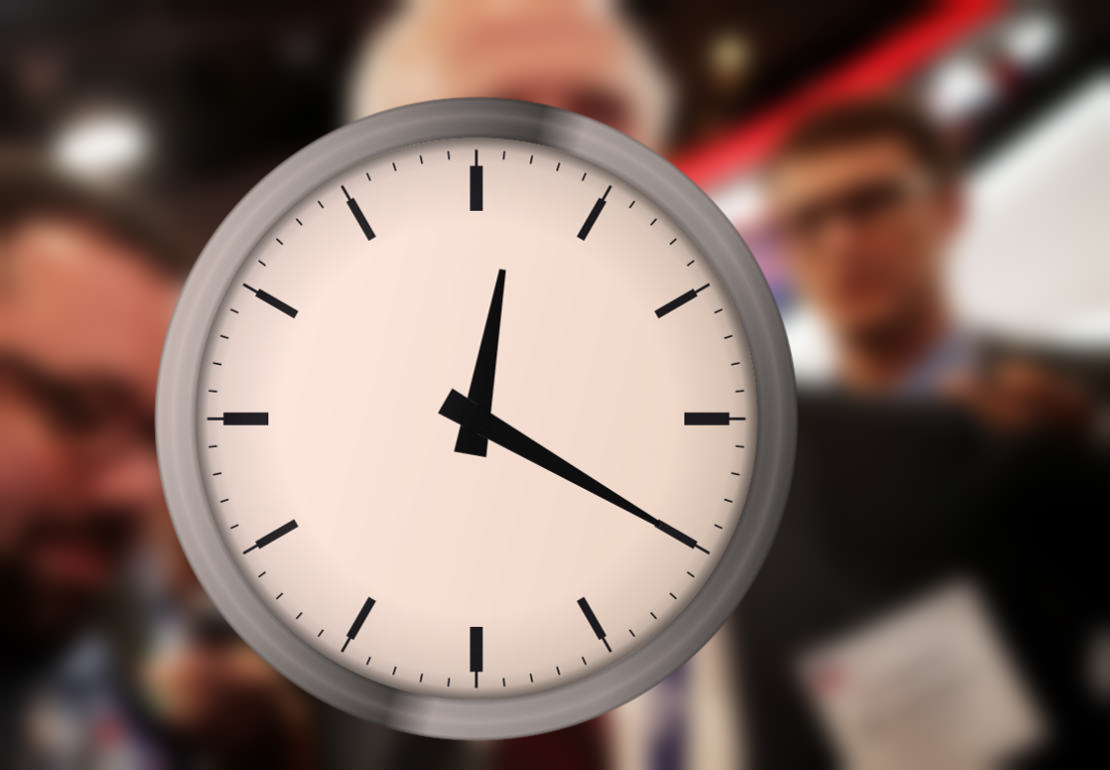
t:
12:20
